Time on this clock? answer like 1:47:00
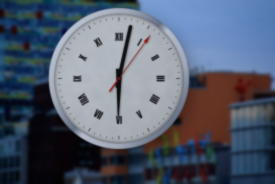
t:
6:02:06
